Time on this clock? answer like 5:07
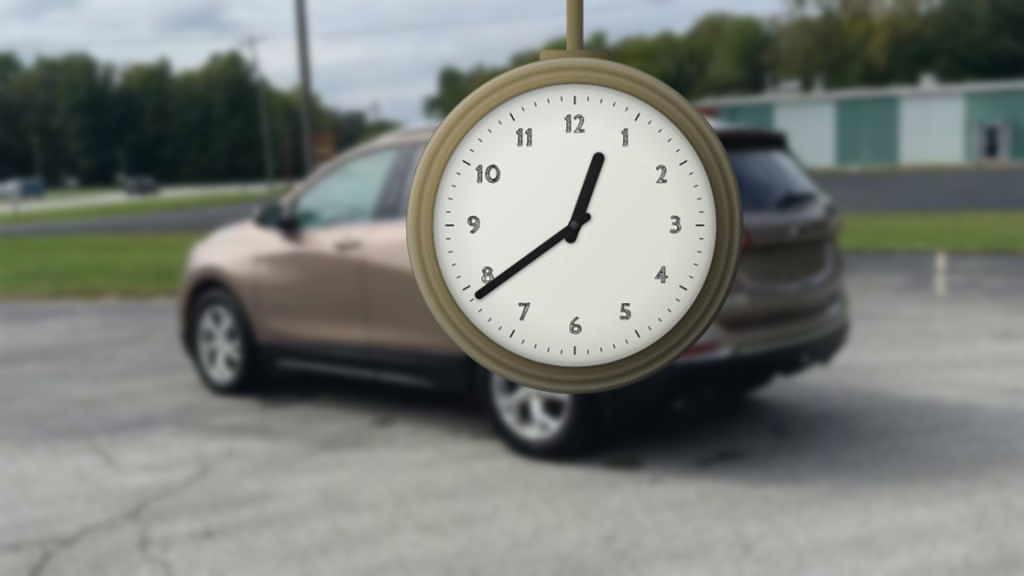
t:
12:39
